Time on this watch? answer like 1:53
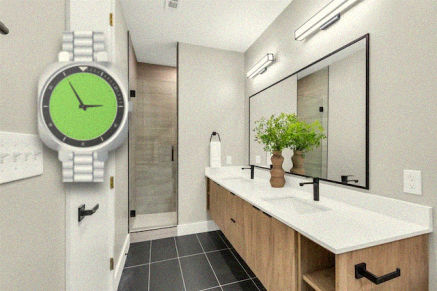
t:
2:55
